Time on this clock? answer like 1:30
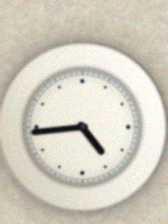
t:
4:44
